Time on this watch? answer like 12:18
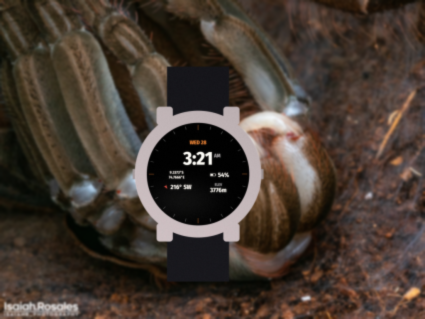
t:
3:21
